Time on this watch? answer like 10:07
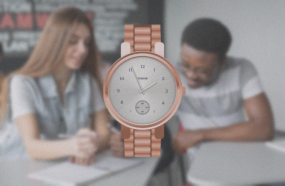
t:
1:56
